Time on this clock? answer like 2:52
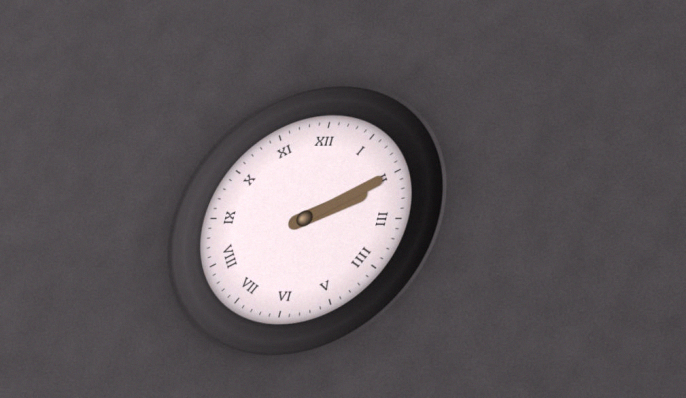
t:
2:10
